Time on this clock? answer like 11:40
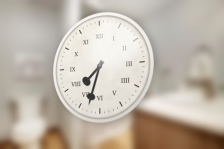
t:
7:33
